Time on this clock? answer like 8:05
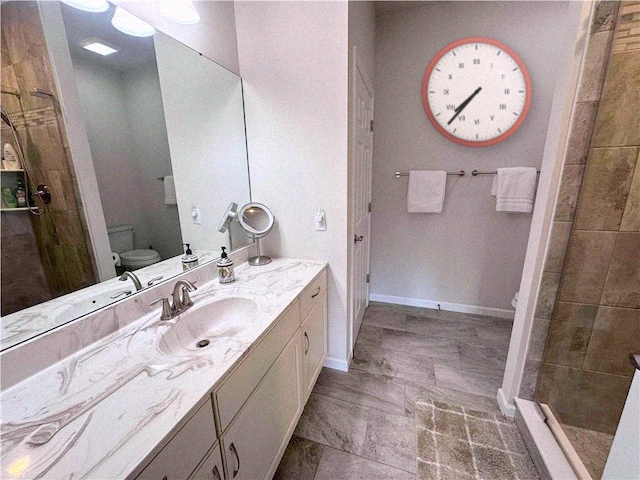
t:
7:37
